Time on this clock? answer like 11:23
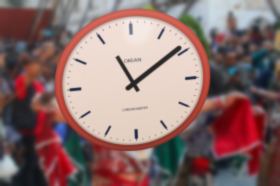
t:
11:09
